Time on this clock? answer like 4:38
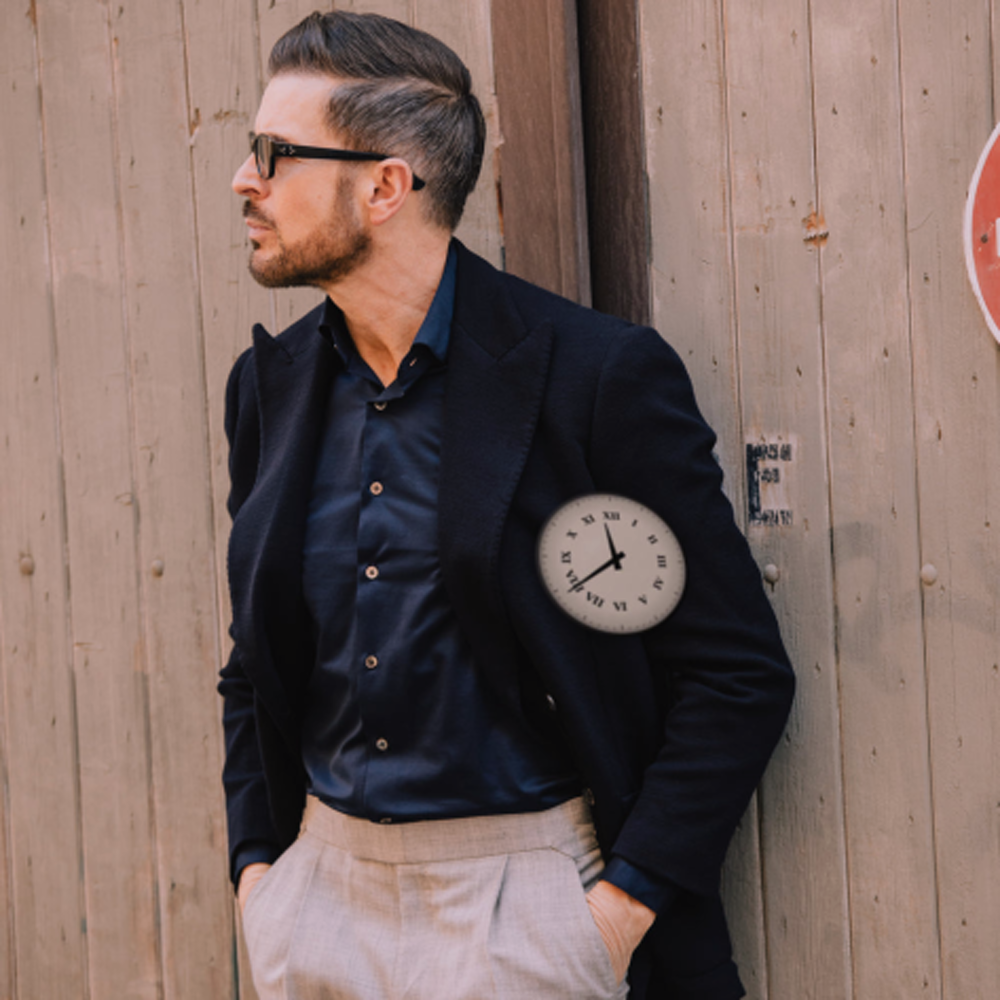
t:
11:39
